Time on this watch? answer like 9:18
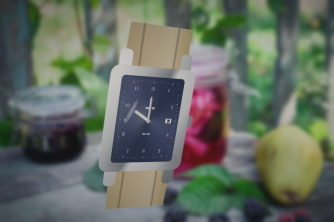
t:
10:00
